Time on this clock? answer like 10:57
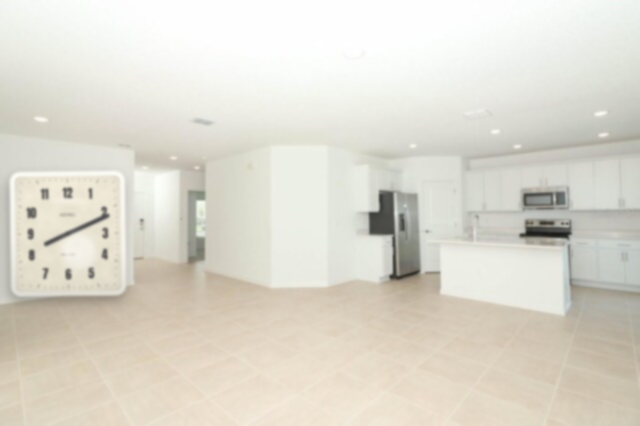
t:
8:11
